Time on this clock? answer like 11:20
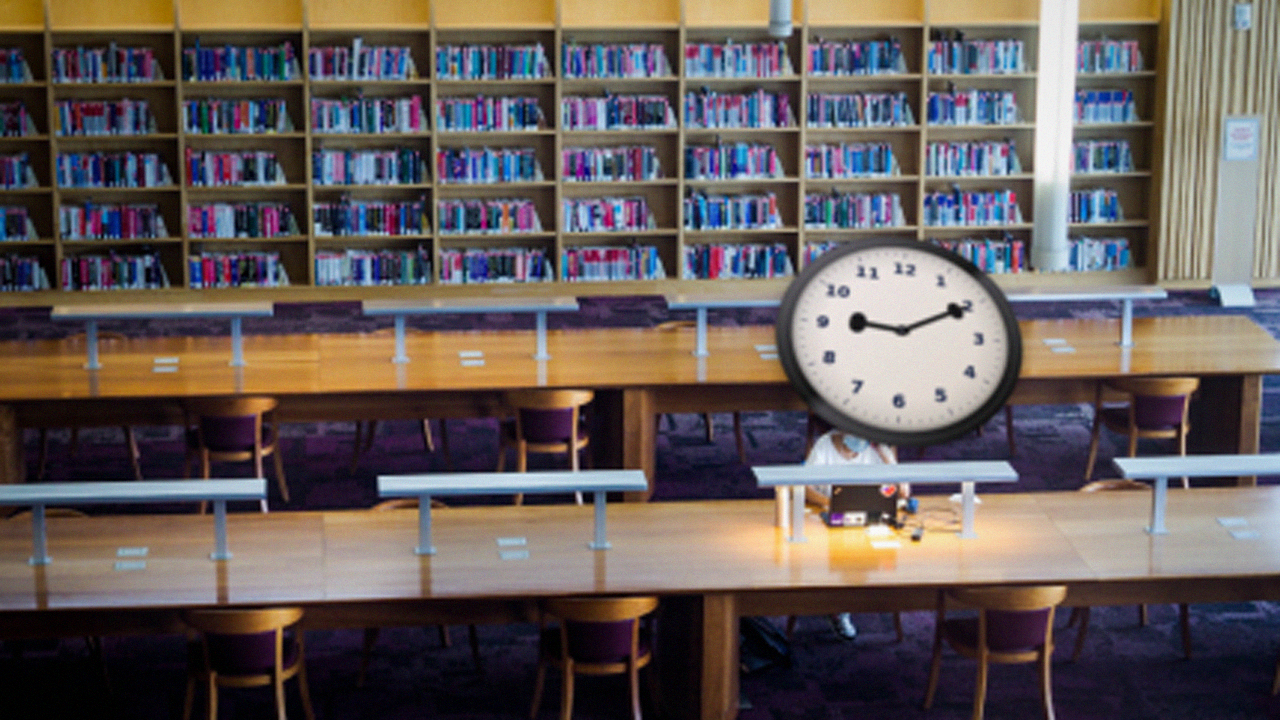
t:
9:10
